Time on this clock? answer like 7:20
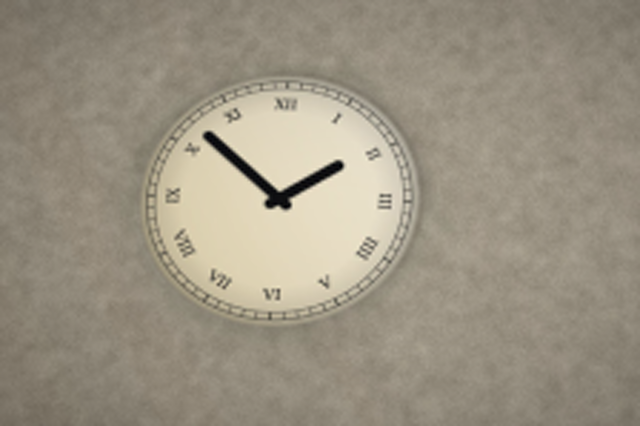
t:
1:52
